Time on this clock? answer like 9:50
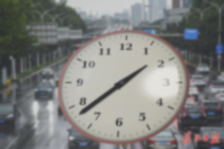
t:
1:38
